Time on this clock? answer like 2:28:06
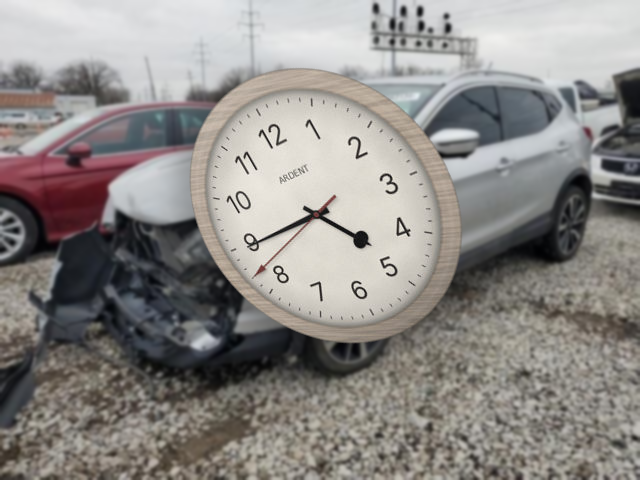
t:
4:44:42
